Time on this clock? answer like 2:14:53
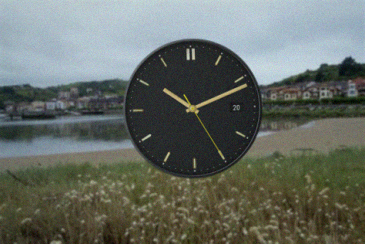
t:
10:11:25
